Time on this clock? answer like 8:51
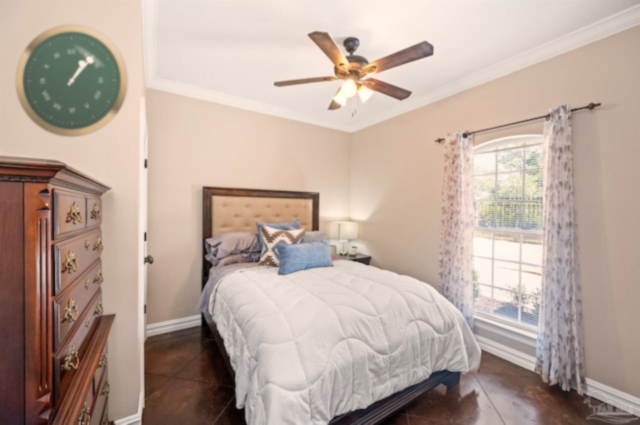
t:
1:07
